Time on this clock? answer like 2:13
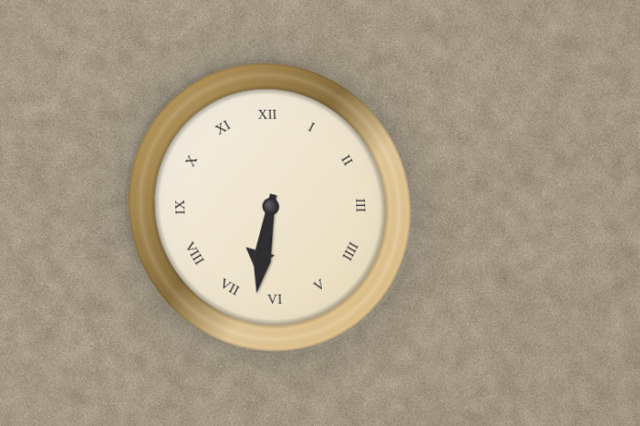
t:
6:32
